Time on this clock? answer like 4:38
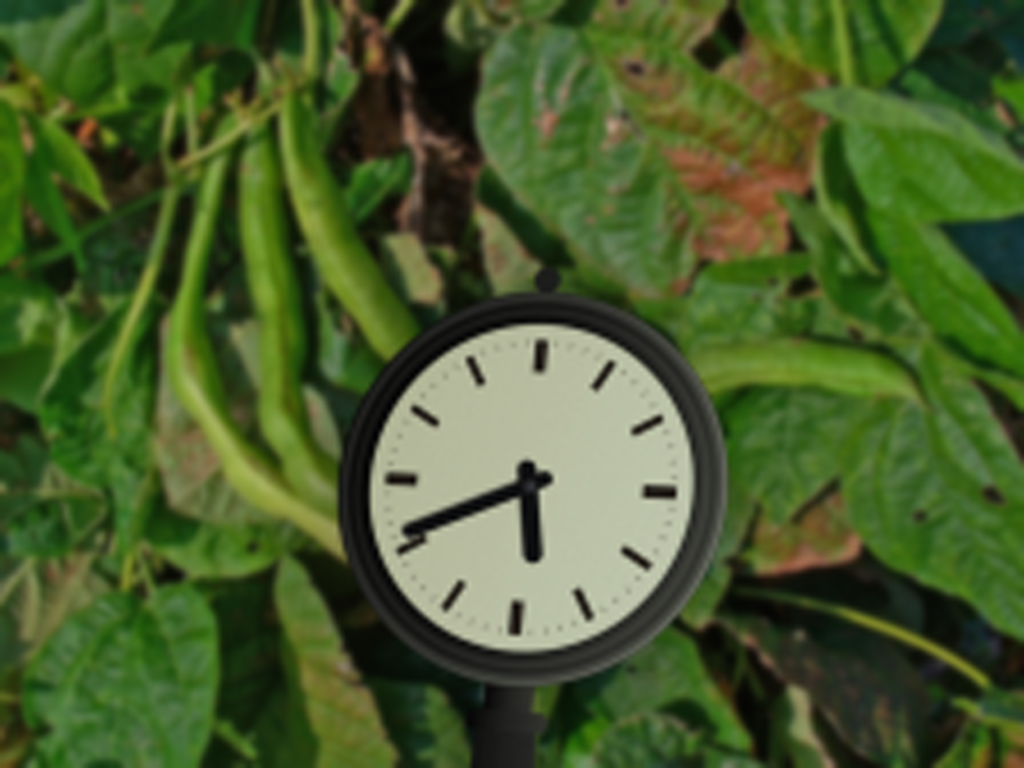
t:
5:41
